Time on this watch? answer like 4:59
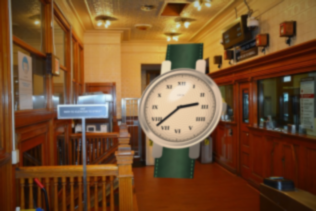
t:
2:38
